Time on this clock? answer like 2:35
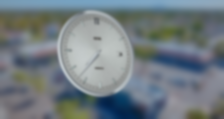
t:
7:37
